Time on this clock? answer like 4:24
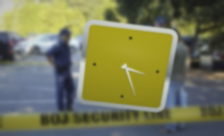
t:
3:26
